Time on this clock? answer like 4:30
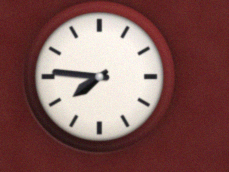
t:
7:46
